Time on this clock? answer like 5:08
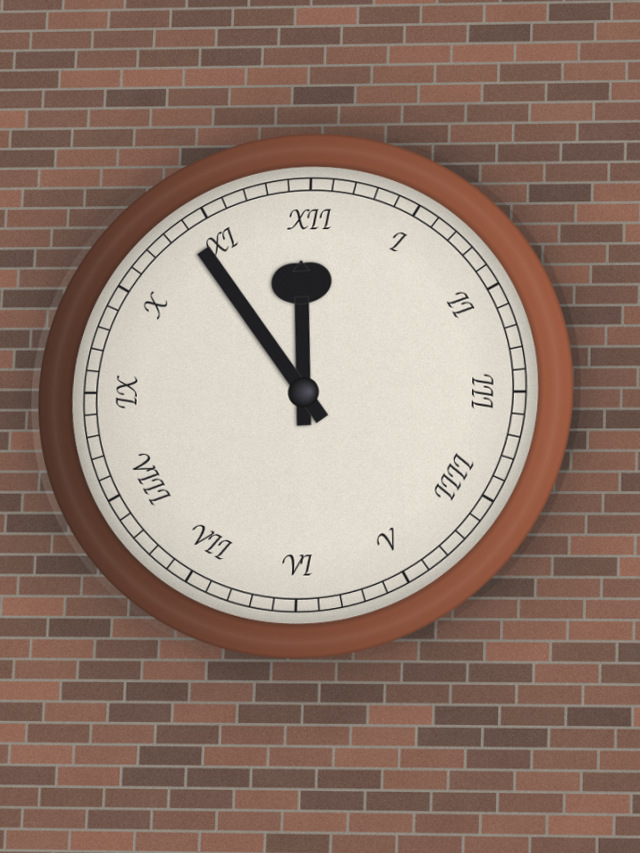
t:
11:54
